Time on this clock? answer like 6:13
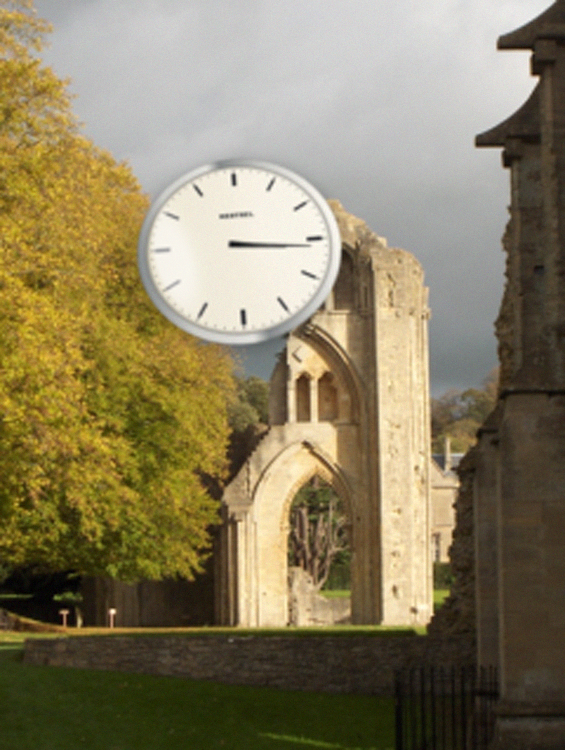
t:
3:16
